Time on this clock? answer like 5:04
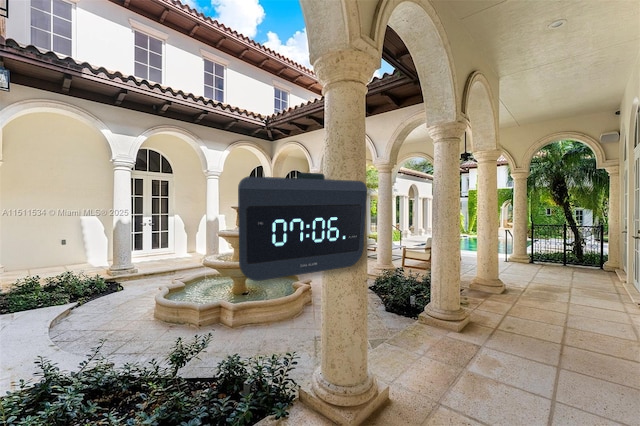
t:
7:06
